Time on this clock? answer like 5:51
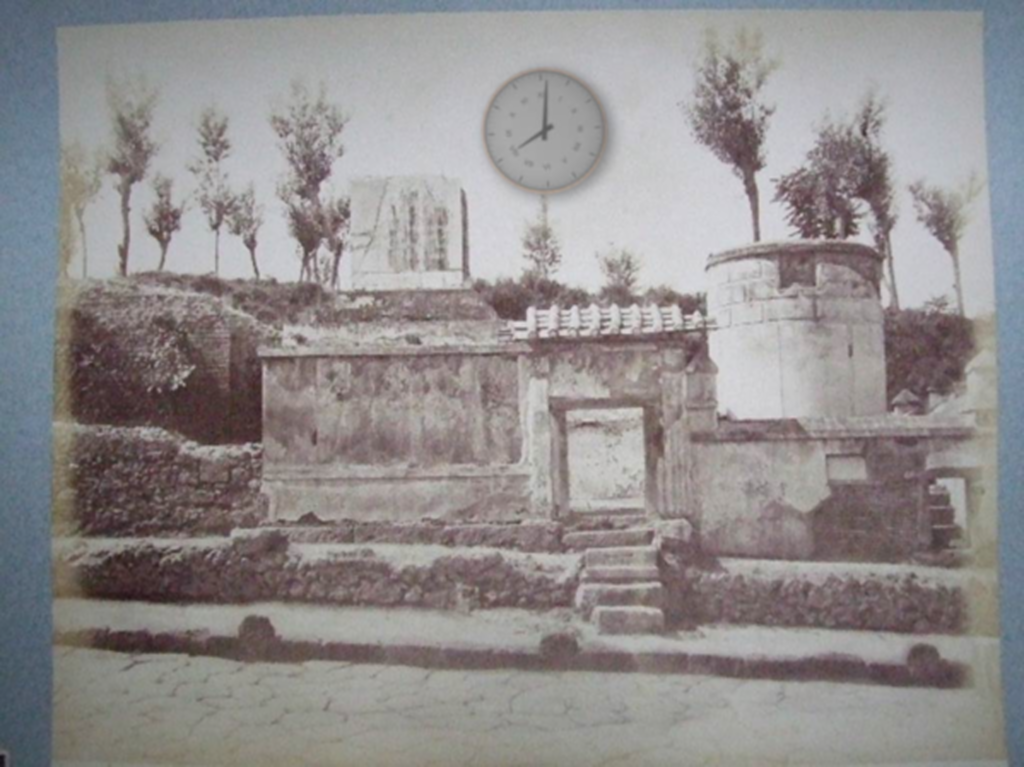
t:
8:01
